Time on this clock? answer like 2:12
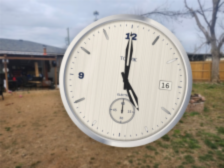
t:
5:00
